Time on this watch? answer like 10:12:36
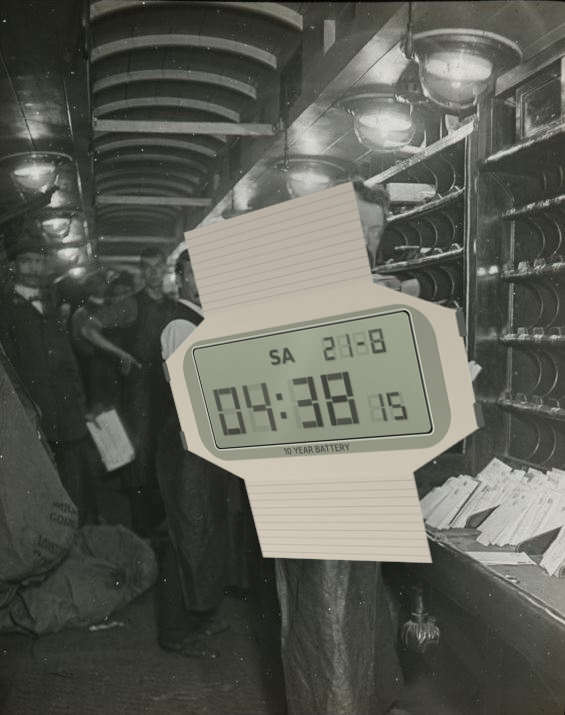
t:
4:38:15
